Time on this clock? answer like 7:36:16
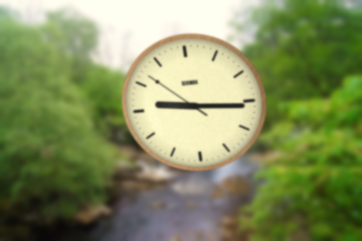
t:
9:15:52
